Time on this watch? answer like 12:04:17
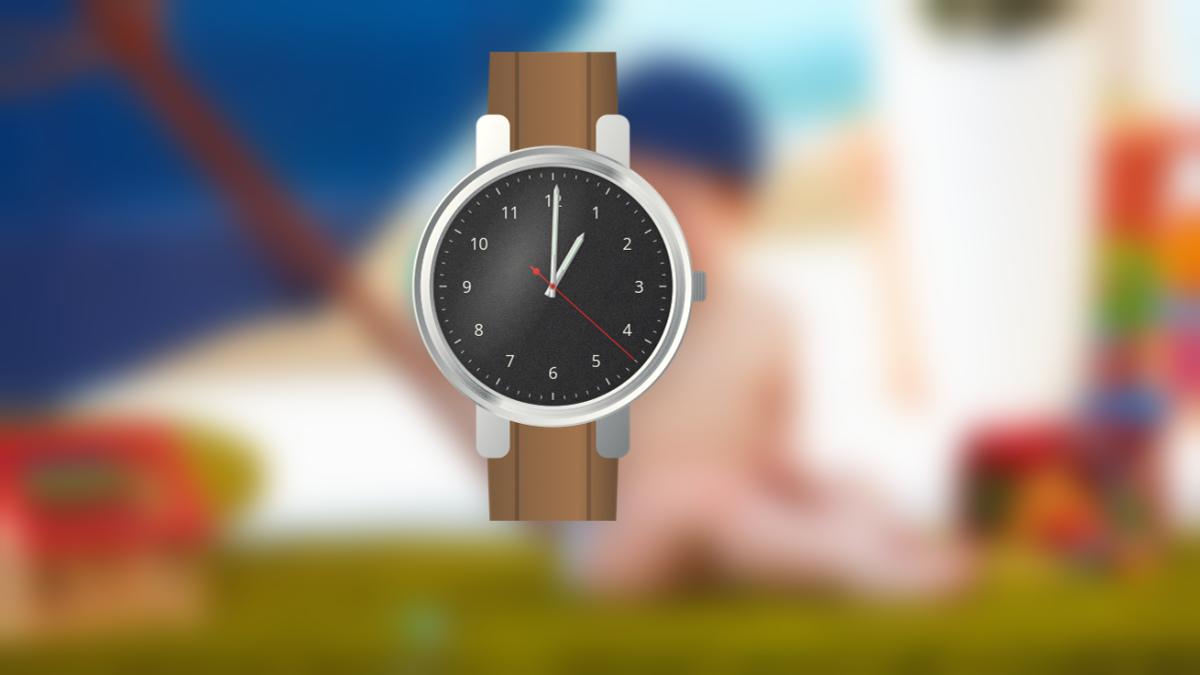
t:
1:00:22
